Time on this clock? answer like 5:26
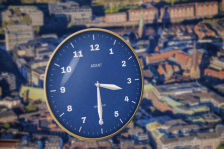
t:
3:30
